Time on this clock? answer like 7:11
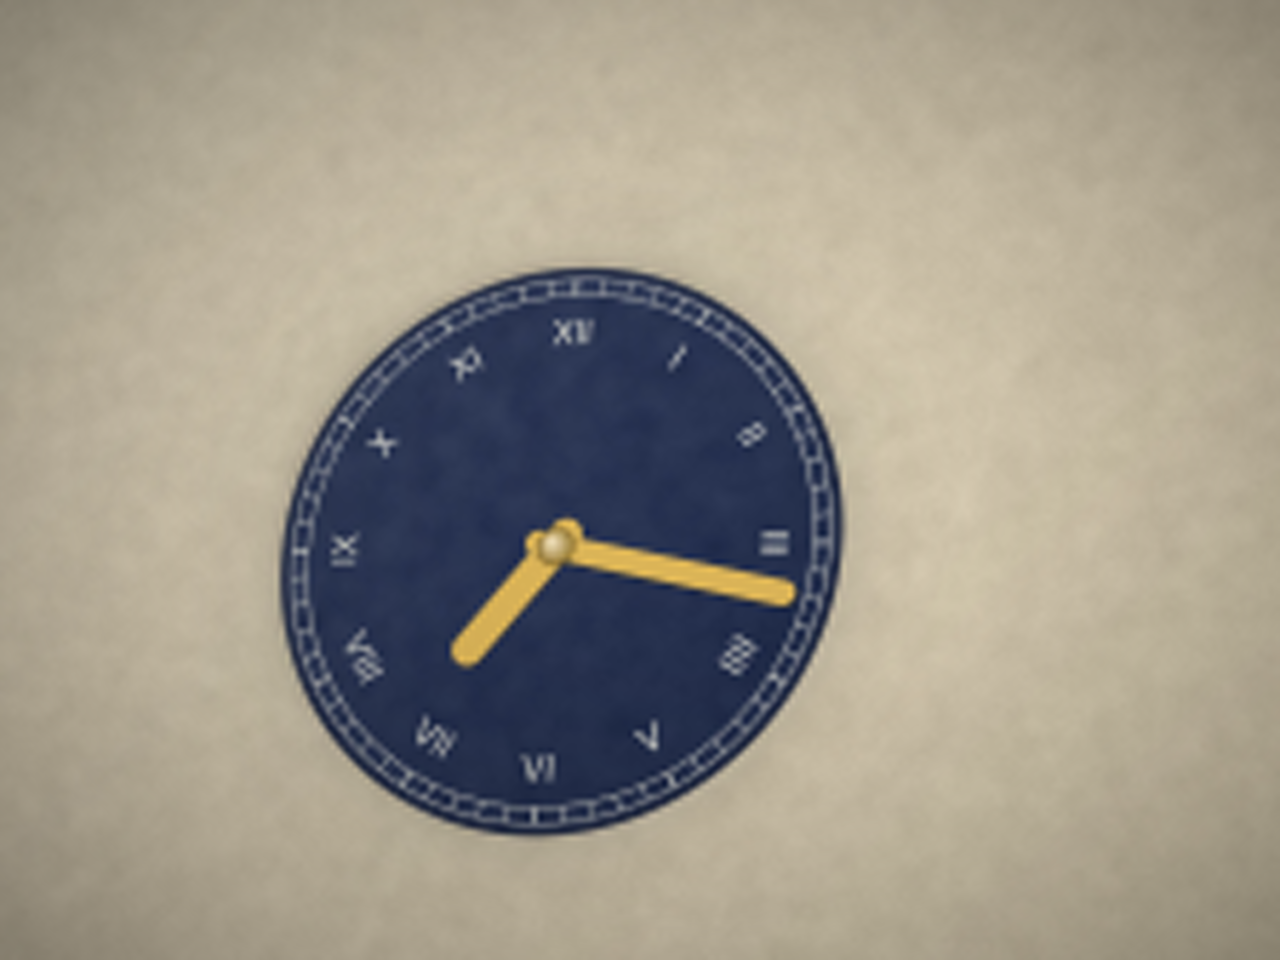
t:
7:17
